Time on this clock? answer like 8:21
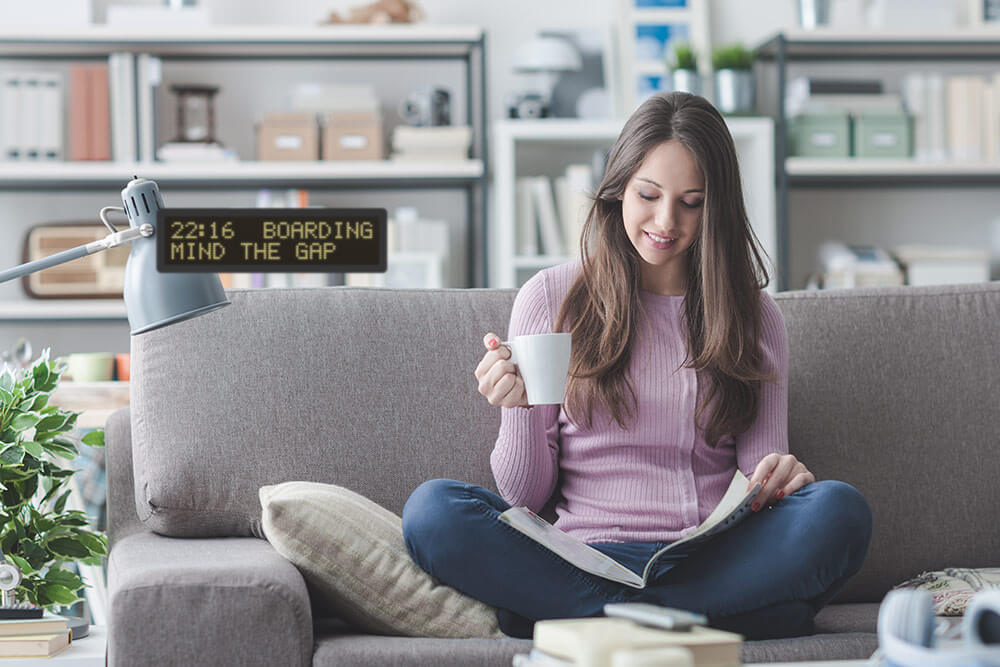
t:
22:16
